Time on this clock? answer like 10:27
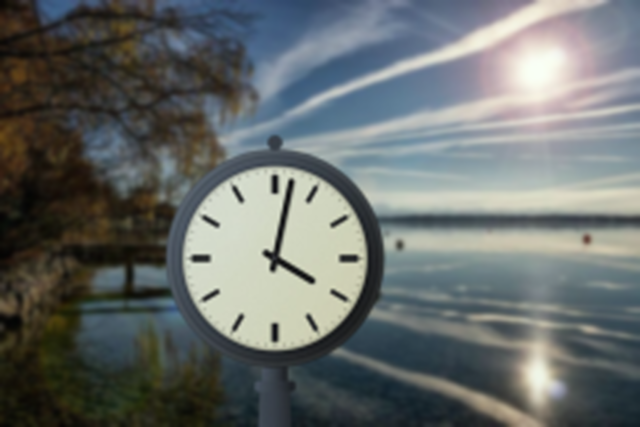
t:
4:02
